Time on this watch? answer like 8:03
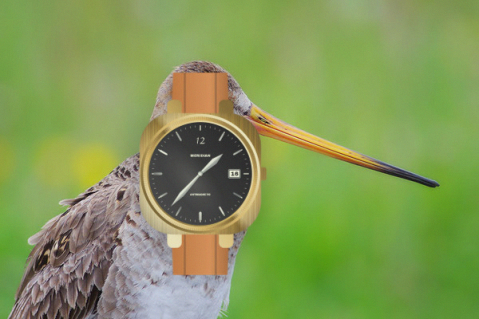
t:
1:37
